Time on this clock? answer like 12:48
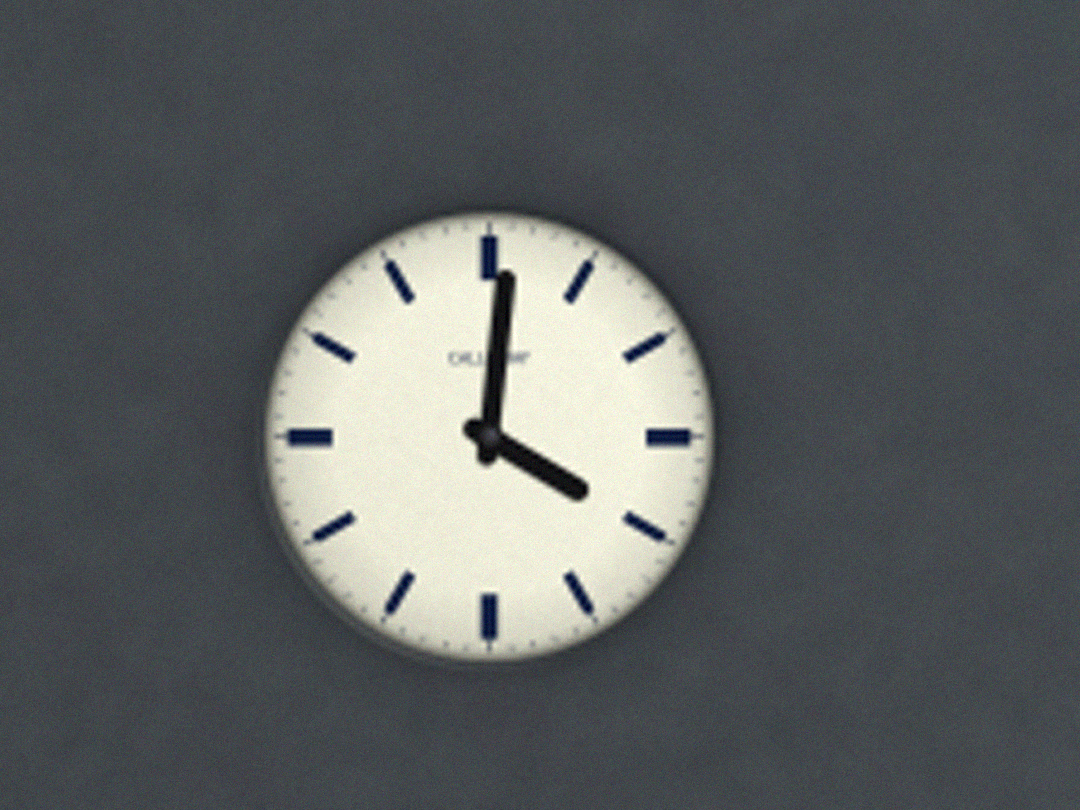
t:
4:01
